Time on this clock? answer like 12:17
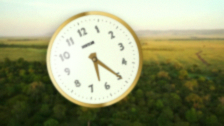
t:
6:25
